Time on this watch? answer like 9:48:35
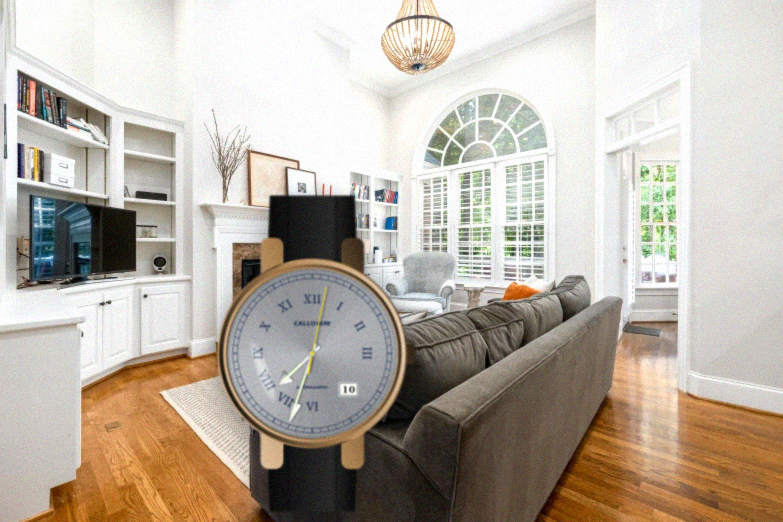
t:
7:33:02
